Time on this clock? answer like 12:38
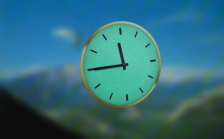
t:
11:45
